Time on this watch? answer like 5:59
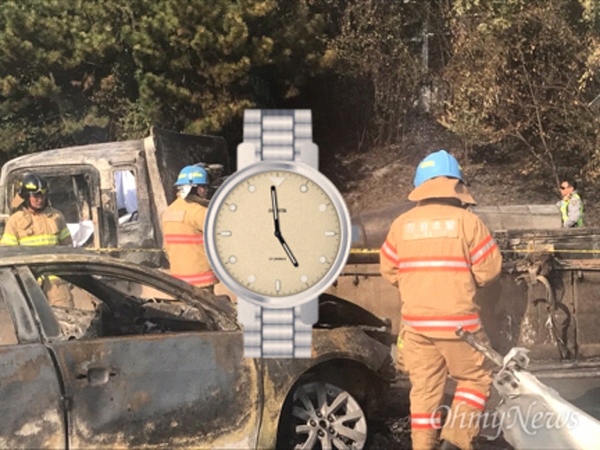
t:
4:59
